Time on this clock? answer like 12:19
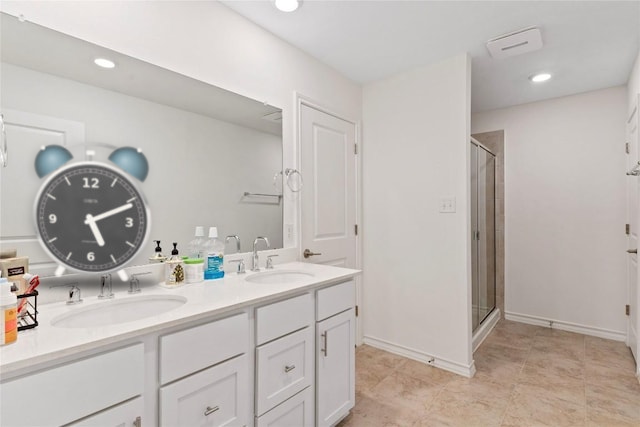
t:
5:11
